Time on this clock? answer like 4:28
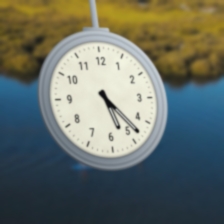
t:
5:23
